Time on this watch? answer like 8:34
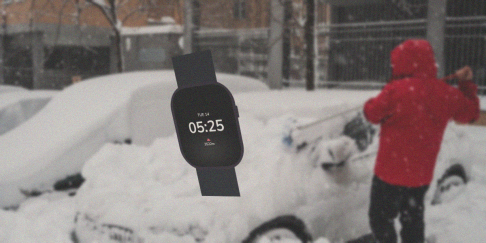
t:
5:25
